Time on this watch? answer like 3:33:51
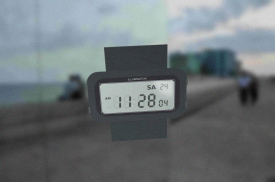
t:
11:28:04
